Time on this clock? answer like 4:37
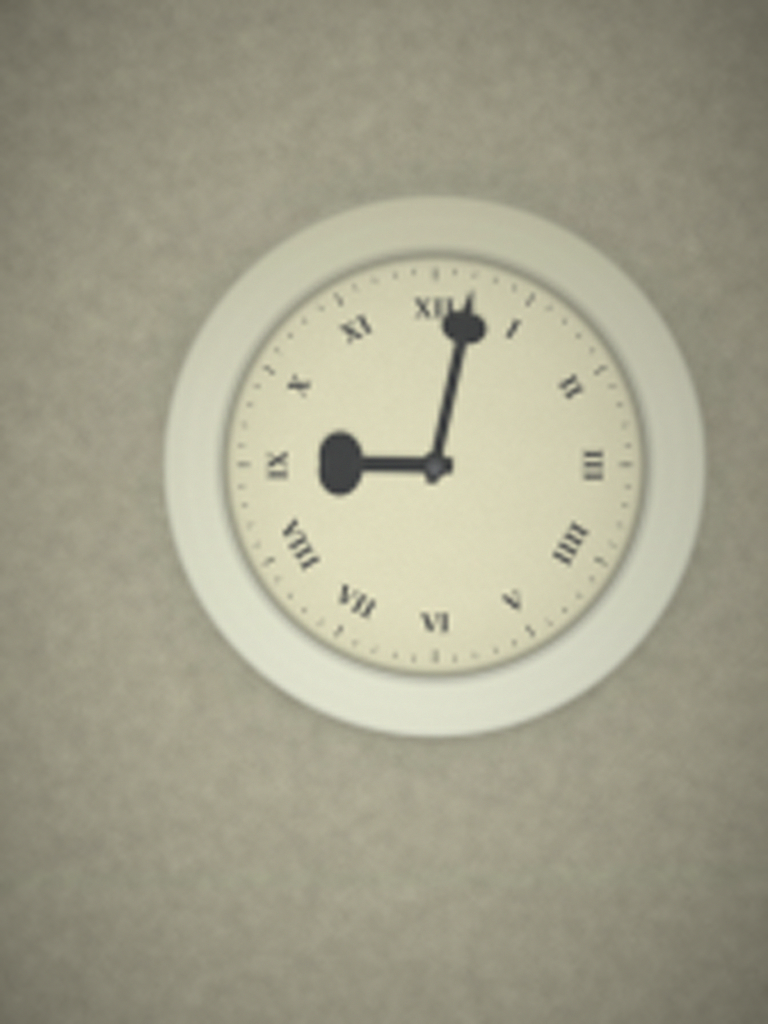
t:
9:02
